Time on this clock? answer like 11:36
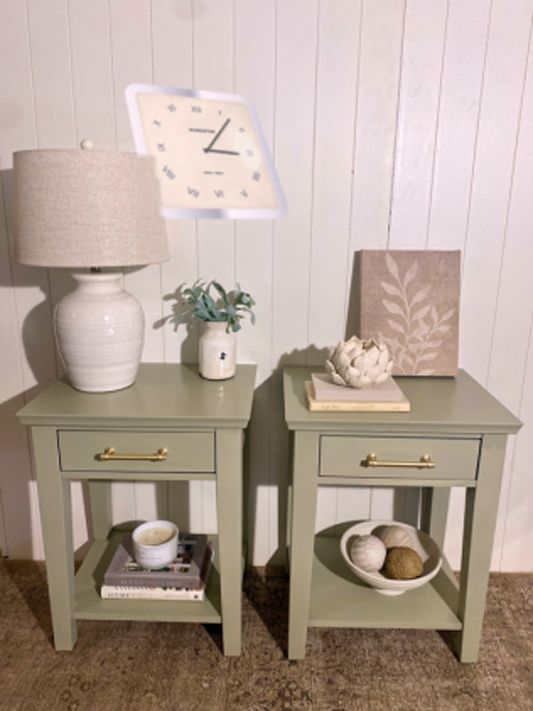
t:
3:07
